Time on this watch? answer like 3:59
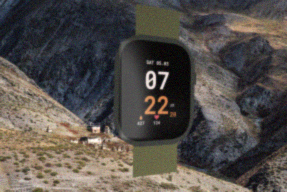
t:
7:22
